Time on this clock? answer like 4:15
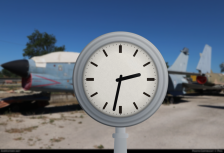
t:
2:32
